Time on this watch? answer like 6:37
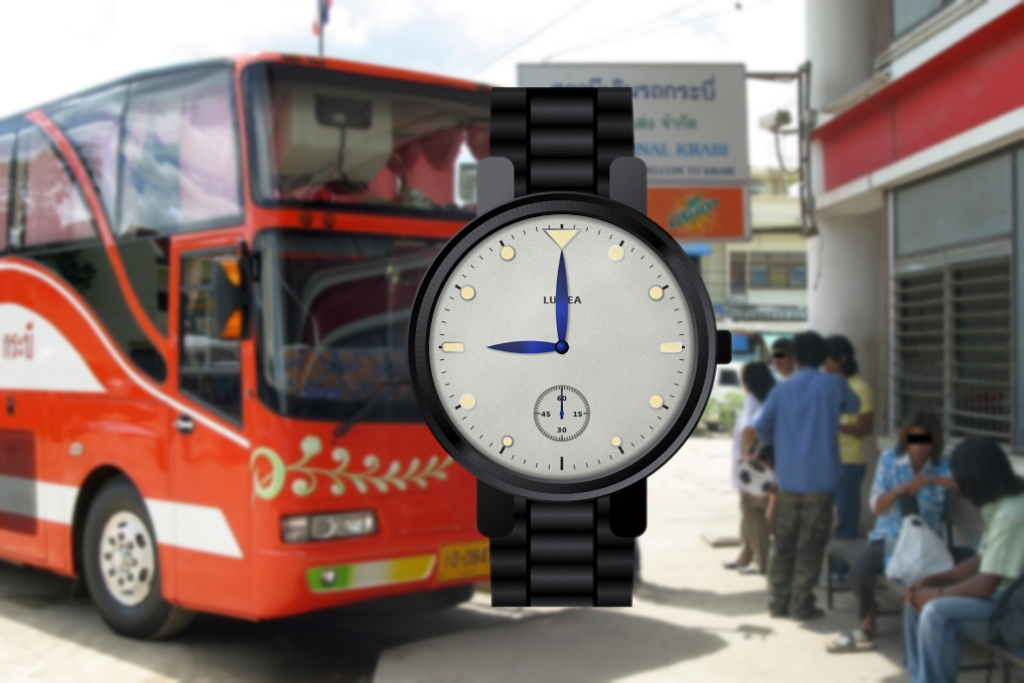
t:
9:00
